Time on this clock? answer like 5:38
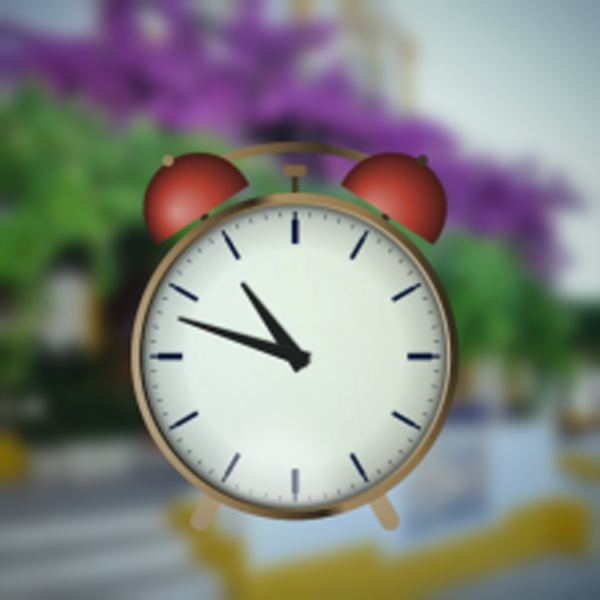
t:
10:48
